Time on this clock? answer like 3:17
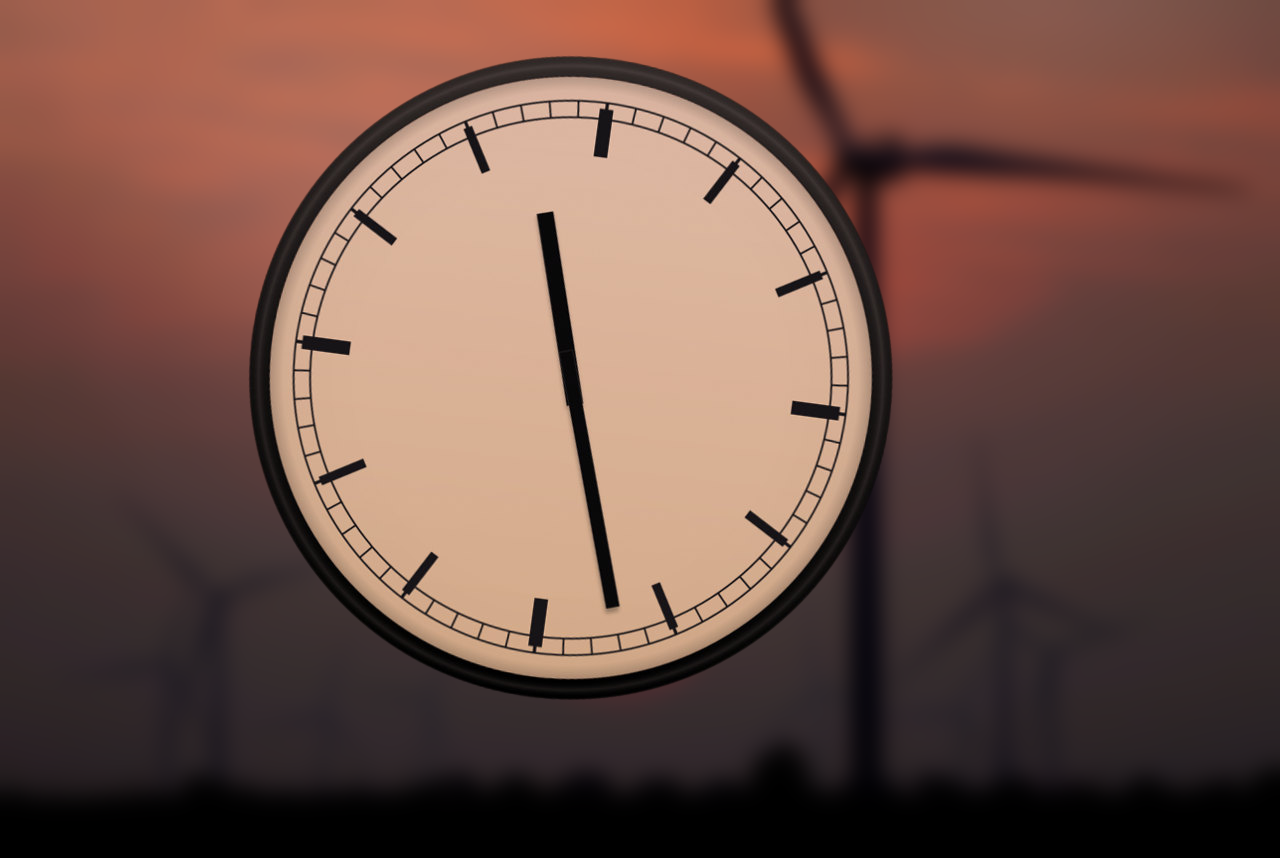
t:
11:27
